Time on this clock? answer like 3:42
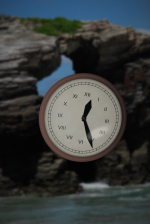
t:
12:26
